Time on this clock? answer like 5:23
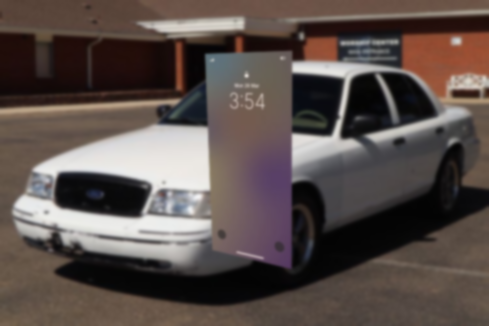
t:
3:54
